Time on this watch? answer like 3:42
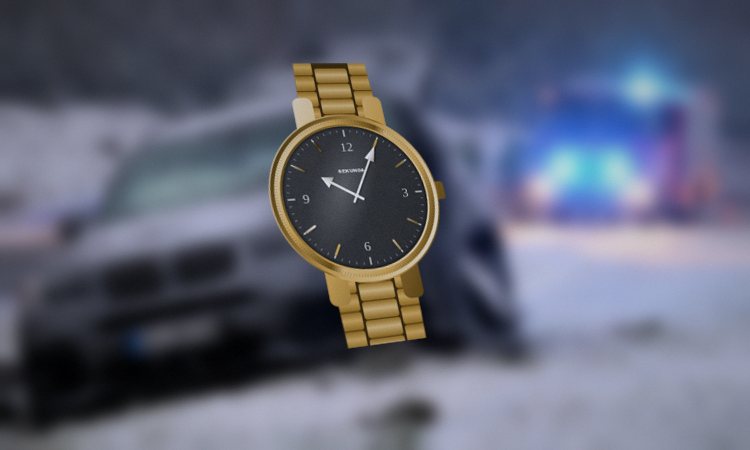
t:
10:05
